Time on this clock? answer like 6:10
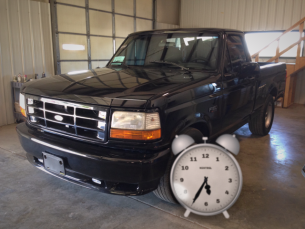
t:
5:35
